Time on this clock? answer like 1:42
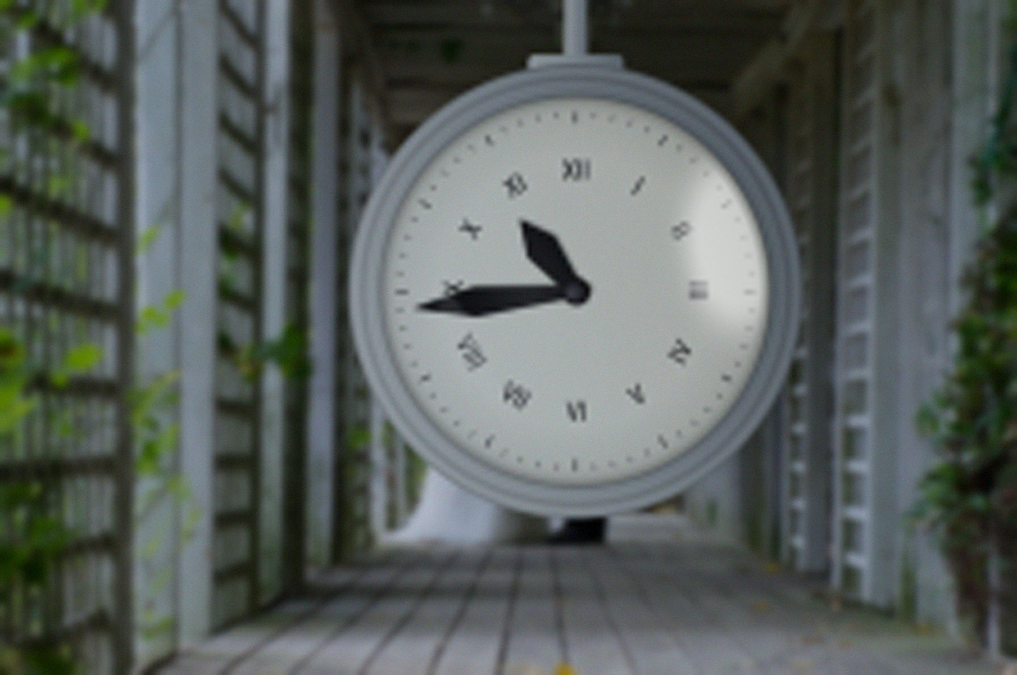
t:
10:44
